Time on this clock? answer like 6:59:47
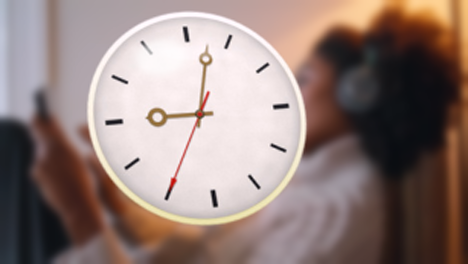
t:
9:02:35
